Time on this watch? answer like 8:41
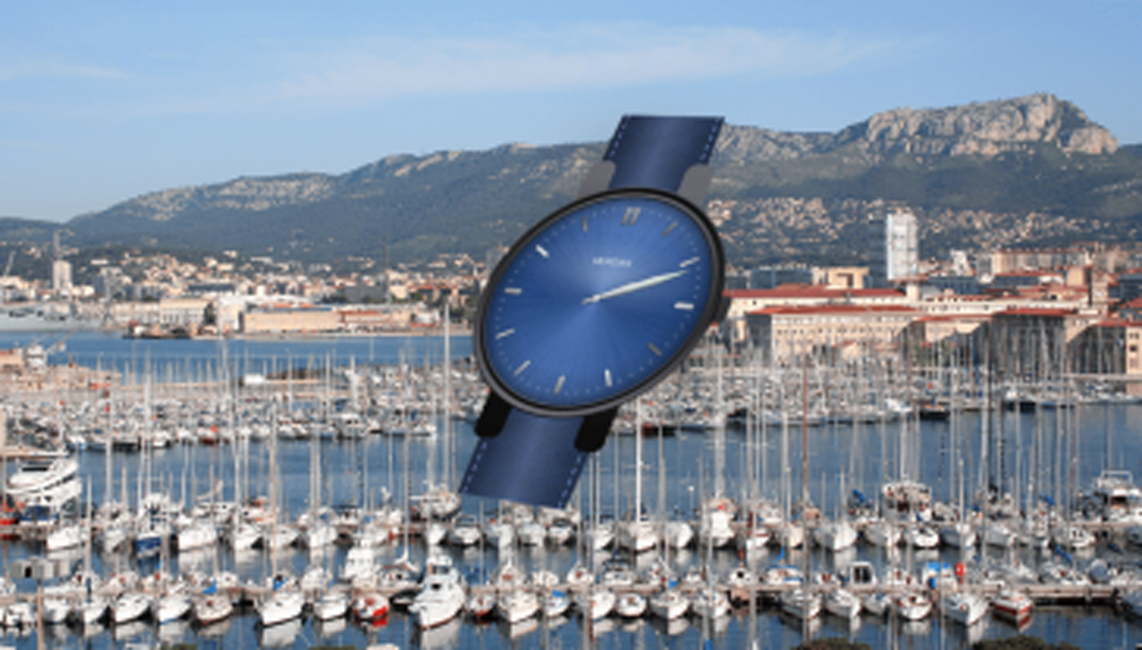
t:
2:11
